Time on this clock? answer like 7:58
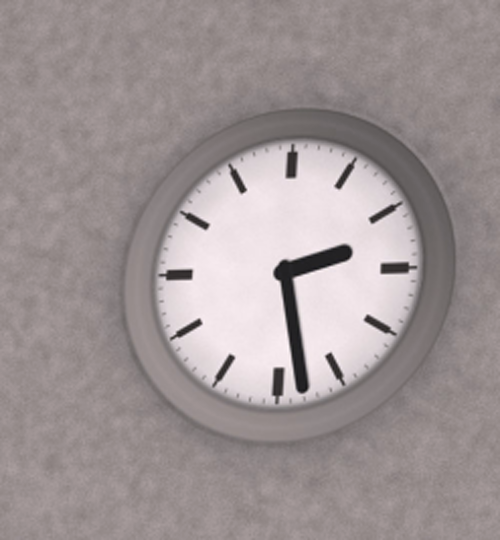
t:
2:28
